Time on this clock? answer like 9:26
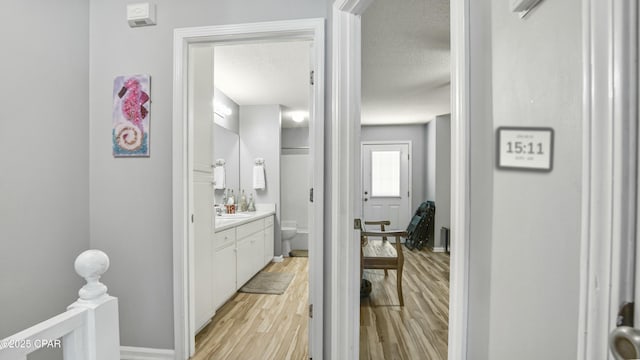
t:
15:11
